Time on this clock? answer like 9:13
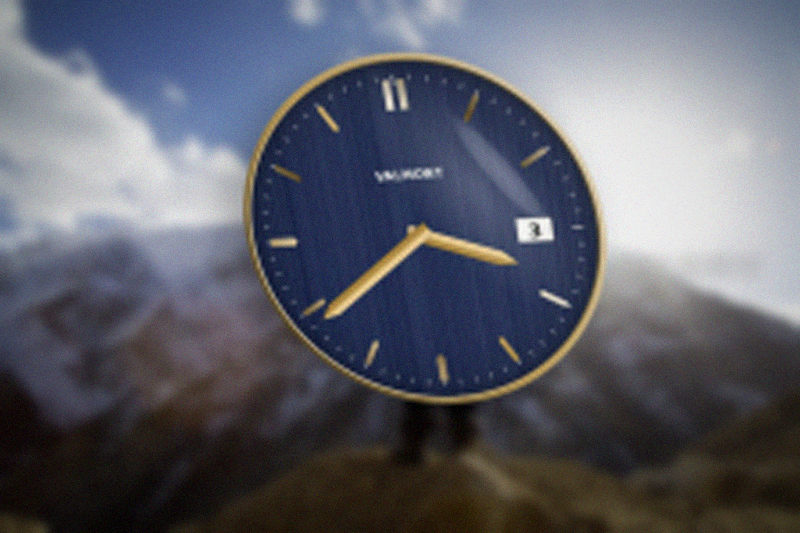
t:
3:39
